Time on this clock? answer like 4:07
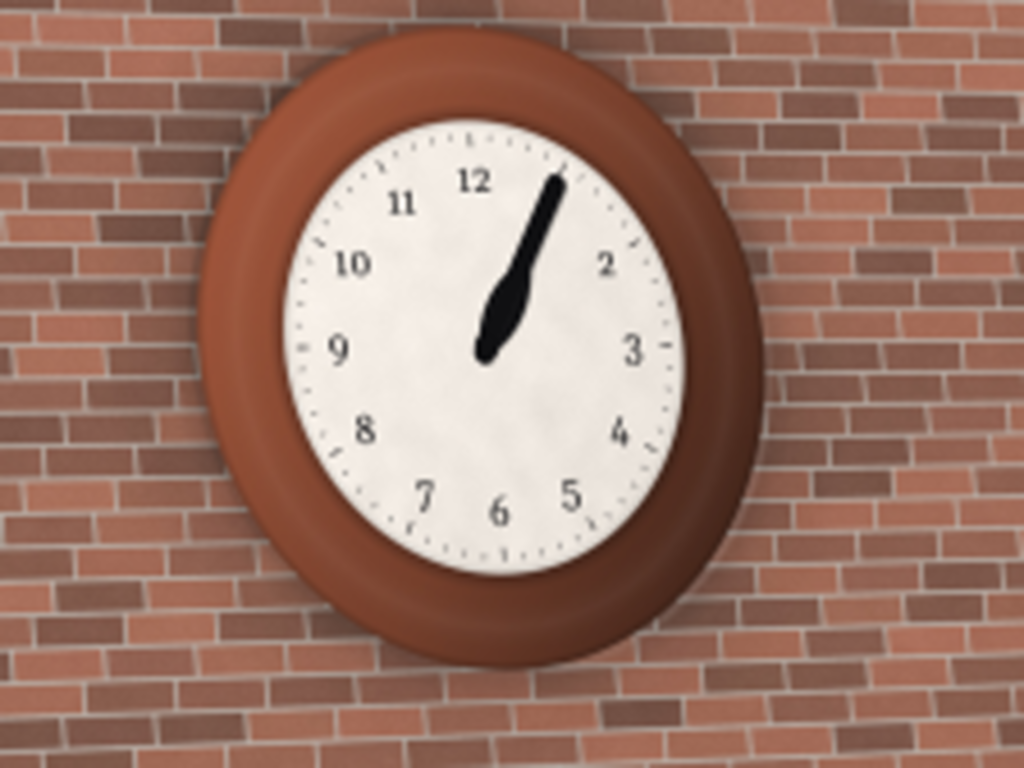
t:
1:05
